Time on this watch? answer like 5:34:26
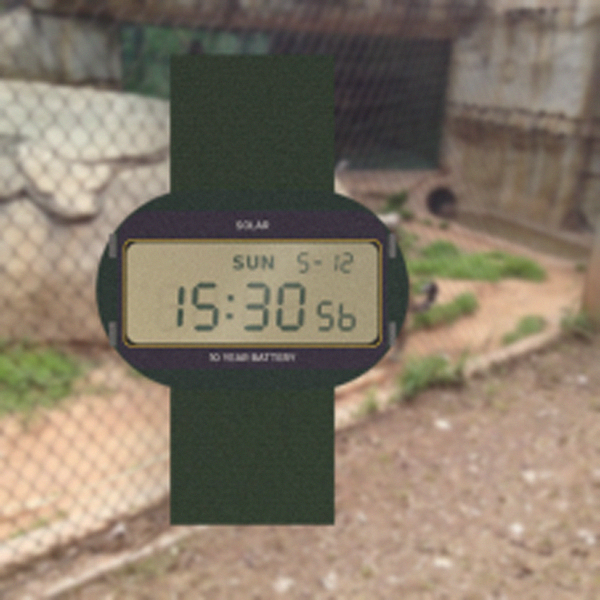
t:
15:30:56
